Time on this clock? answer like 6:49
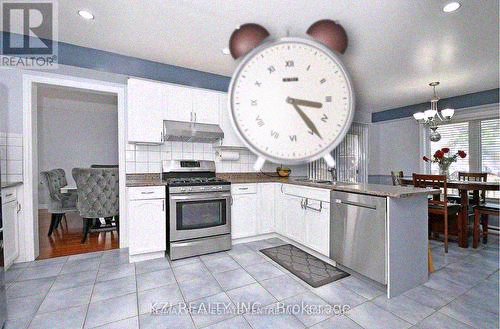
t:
3:24
